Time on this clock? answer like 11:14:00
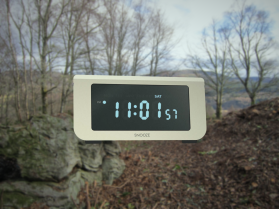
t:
11:01:57
